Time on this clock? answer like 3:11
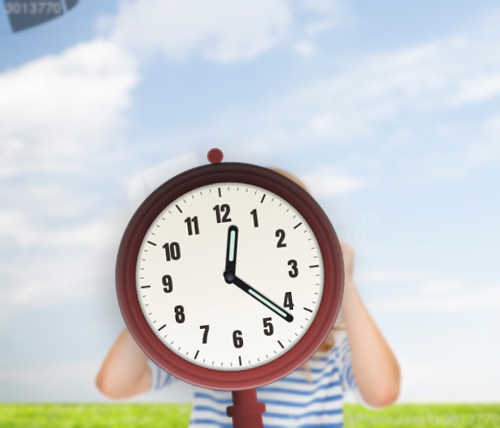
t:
12:22
